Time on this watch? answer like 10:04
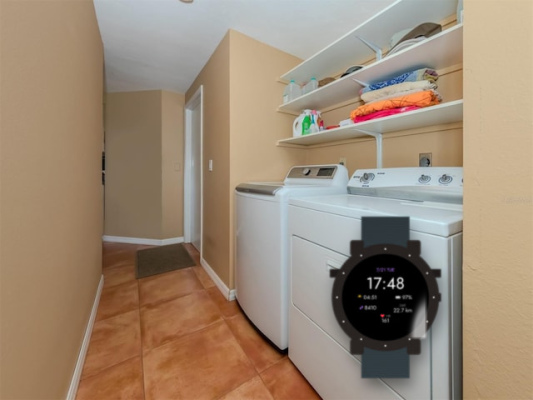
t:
17:48
